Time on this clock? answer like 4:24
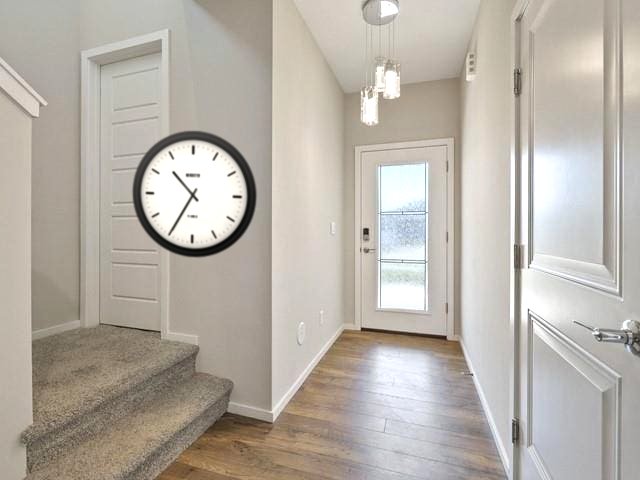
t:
10:35
